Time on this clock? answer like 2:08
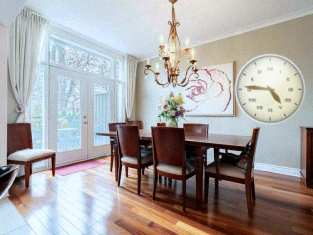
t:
4:46
